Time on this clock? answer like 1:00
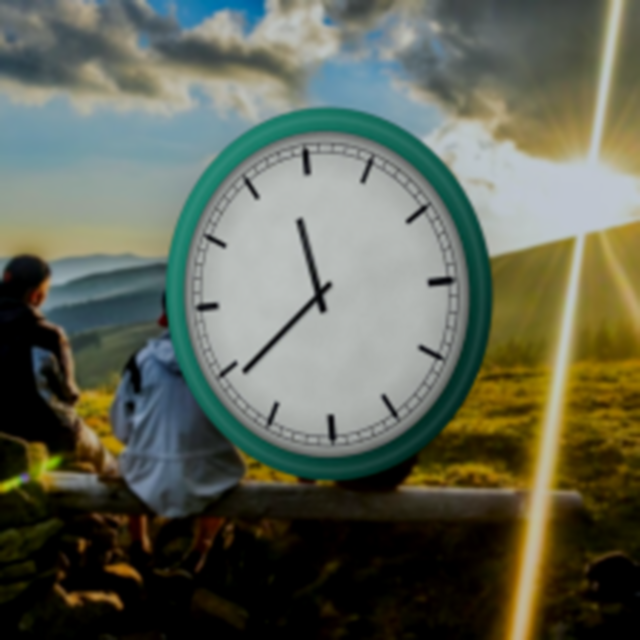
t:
11:39
